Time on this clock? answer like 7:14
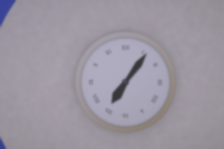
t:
7:06
